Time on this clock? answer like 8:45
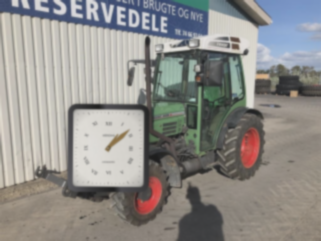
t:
1:08
